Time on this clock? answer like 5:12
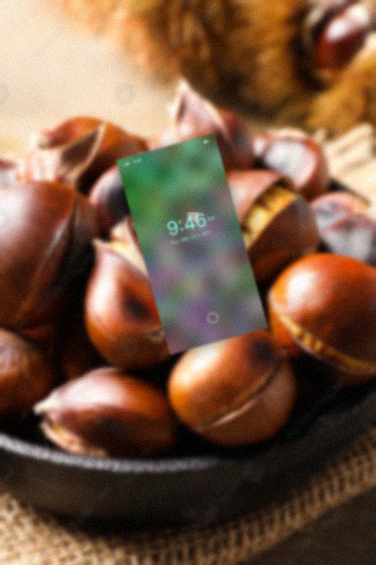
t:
9:46
